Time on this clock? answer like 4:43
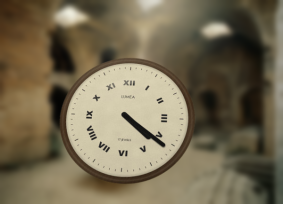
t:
4:21
